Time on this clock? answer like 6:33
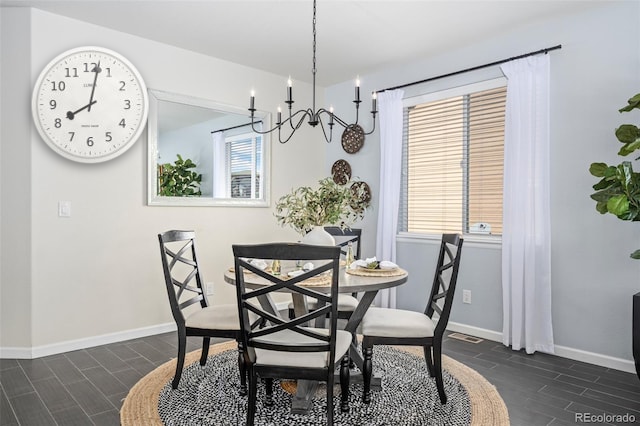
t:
8:02
